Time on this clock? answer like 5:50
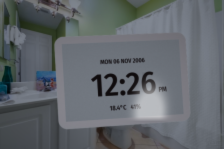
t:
12:26
